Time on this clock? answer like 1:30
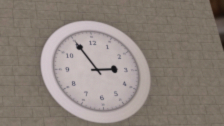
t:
2:55
